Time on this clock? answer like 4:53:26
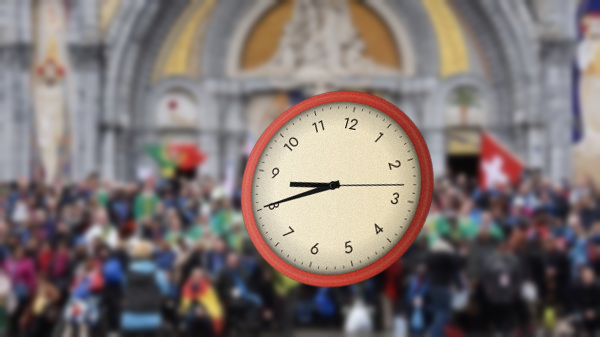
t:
8:40:13
